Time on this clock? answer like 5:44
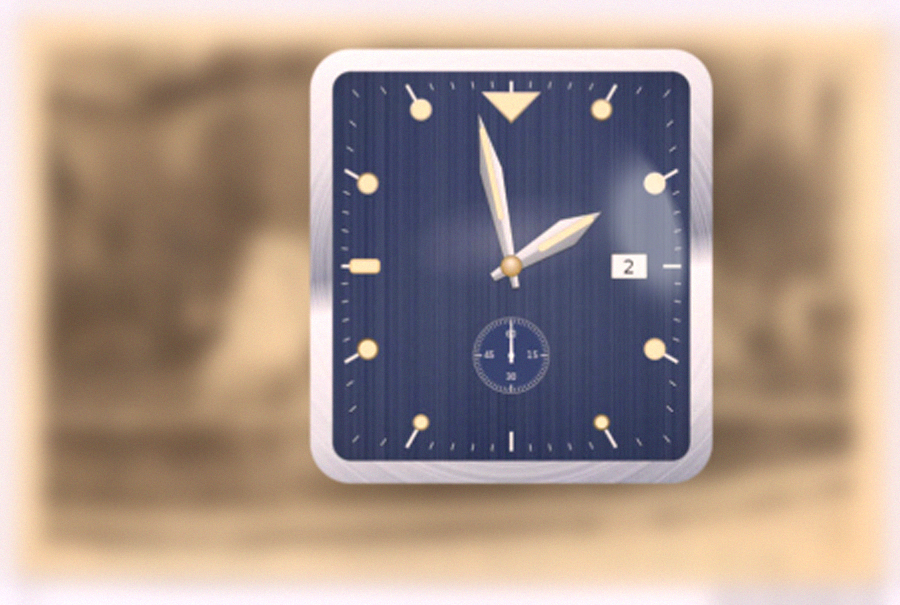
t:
1:58
